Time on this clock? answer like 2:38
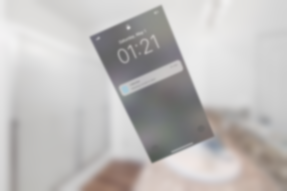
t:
1:21
